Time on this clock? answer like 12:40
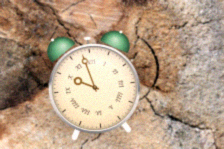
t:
9:58
